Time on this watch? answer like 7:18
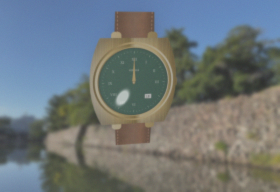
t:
12:00
